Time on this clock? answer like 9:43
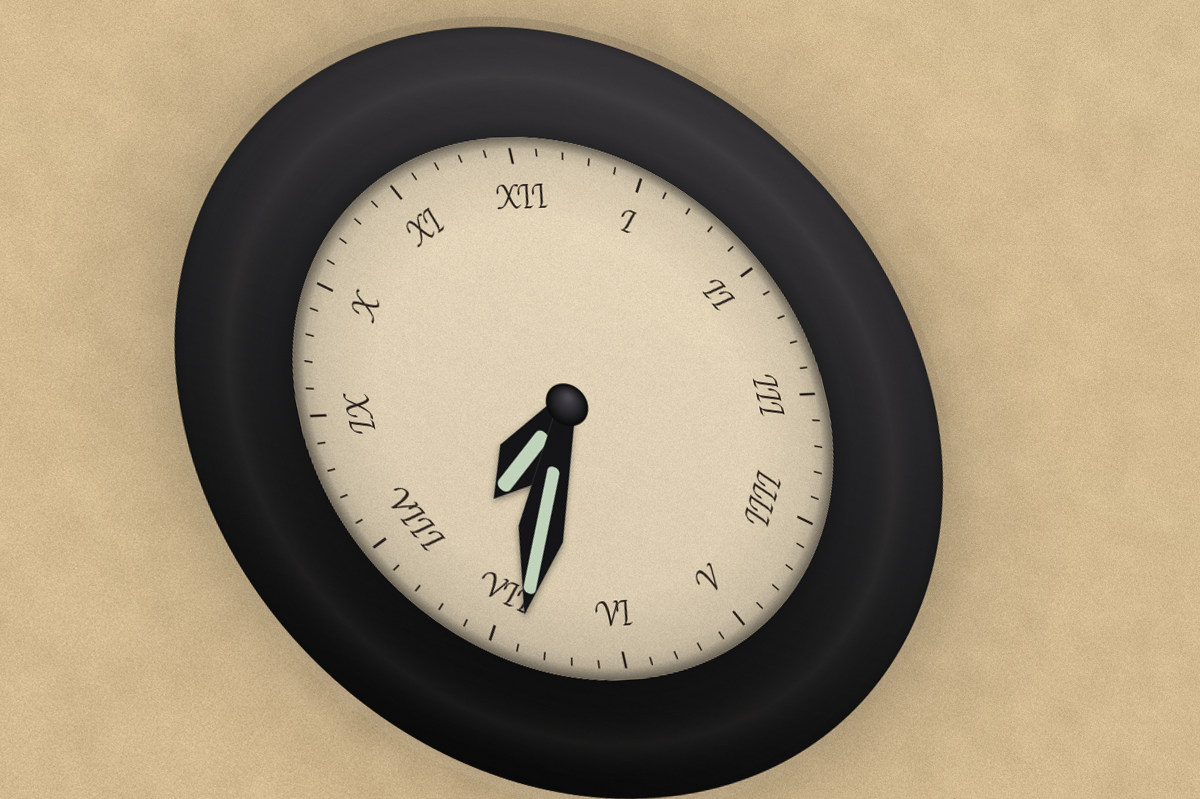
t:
7:34
